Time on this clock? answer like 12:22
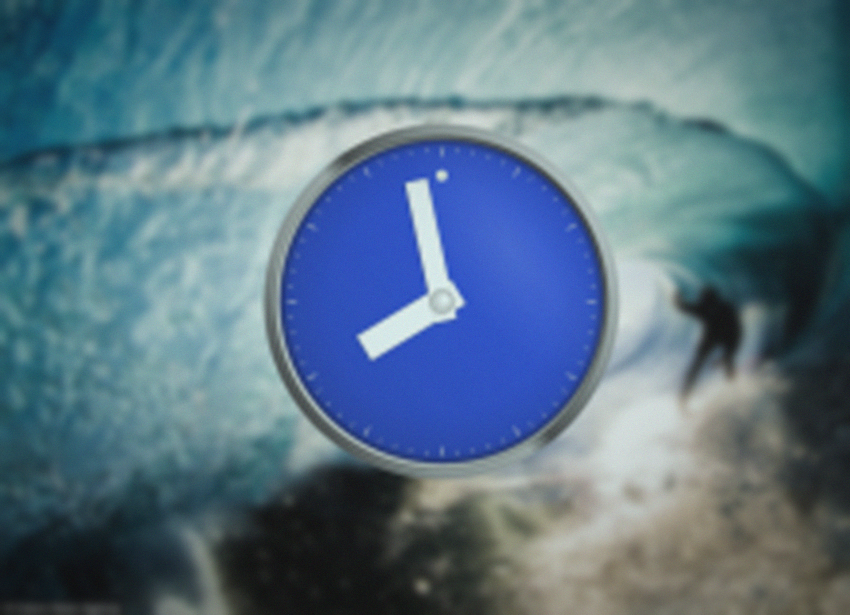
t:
7:58
